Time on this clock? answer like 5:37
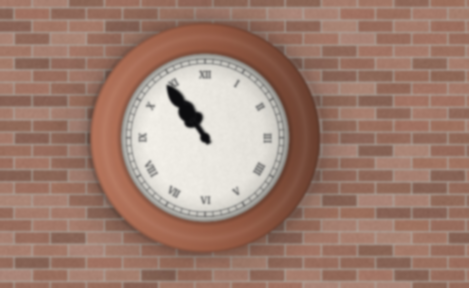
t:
10:54
